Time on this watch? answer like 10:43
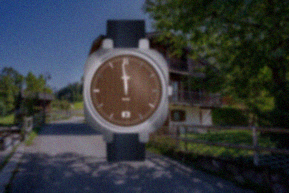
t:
11:59
